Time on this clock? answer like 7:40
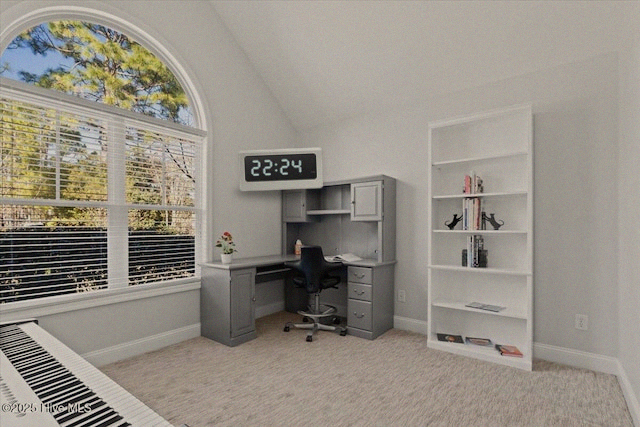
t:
22:24
